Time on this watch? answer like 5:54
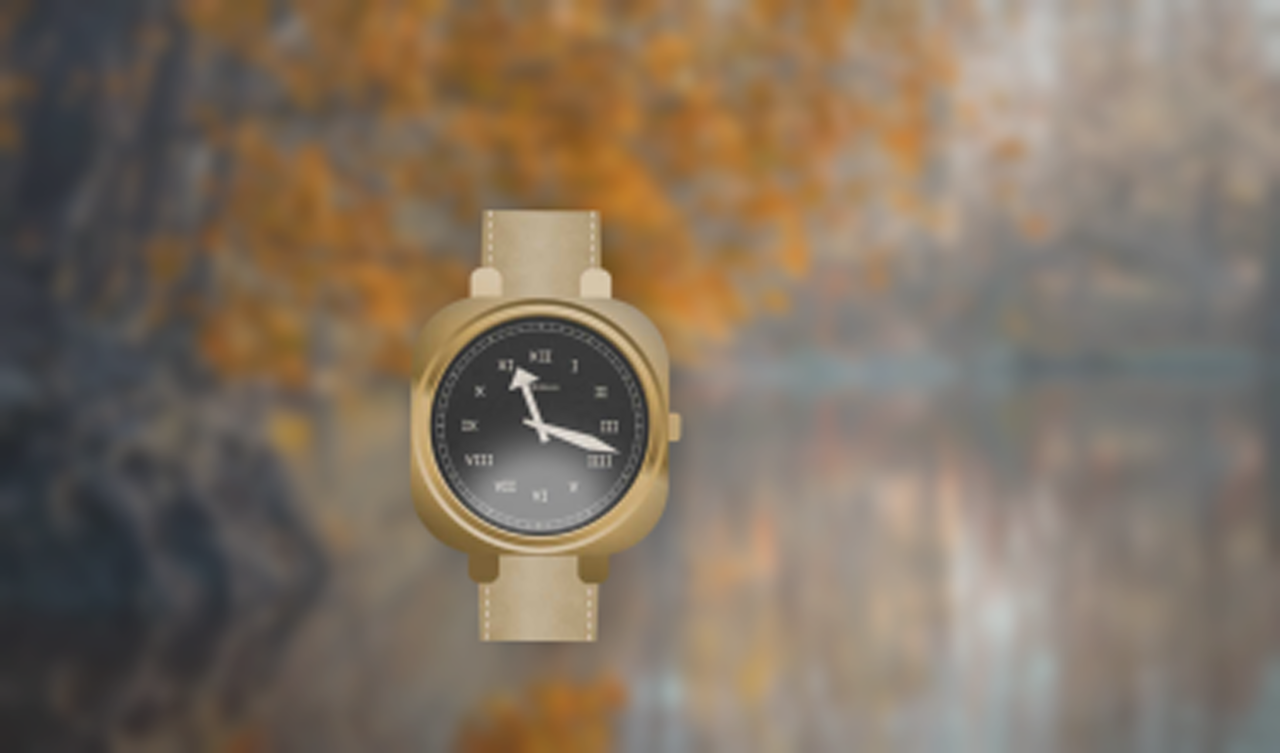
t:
11:18
